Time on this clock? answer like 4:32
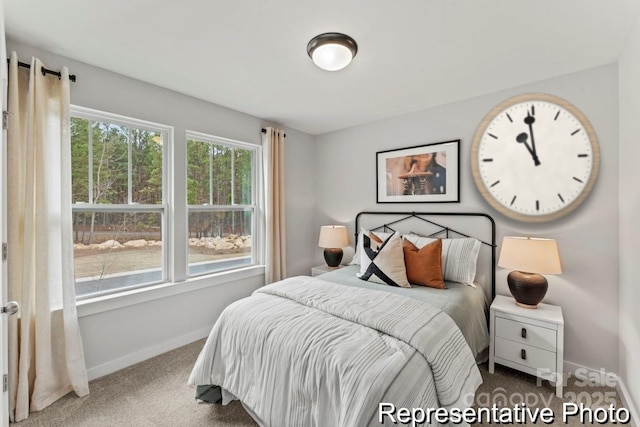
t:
10:59
